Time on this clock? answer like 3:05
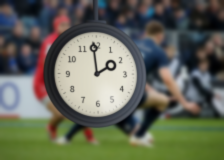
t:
1:59
